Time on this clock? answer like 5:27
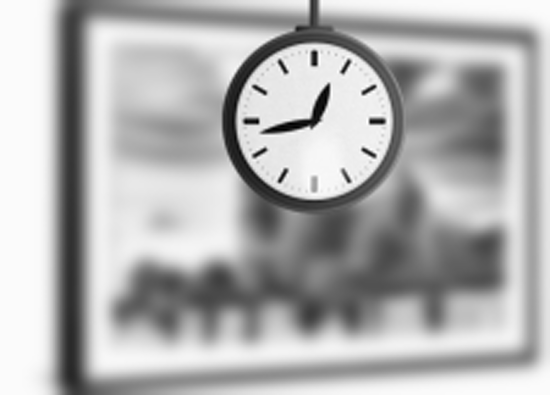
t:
12:43
